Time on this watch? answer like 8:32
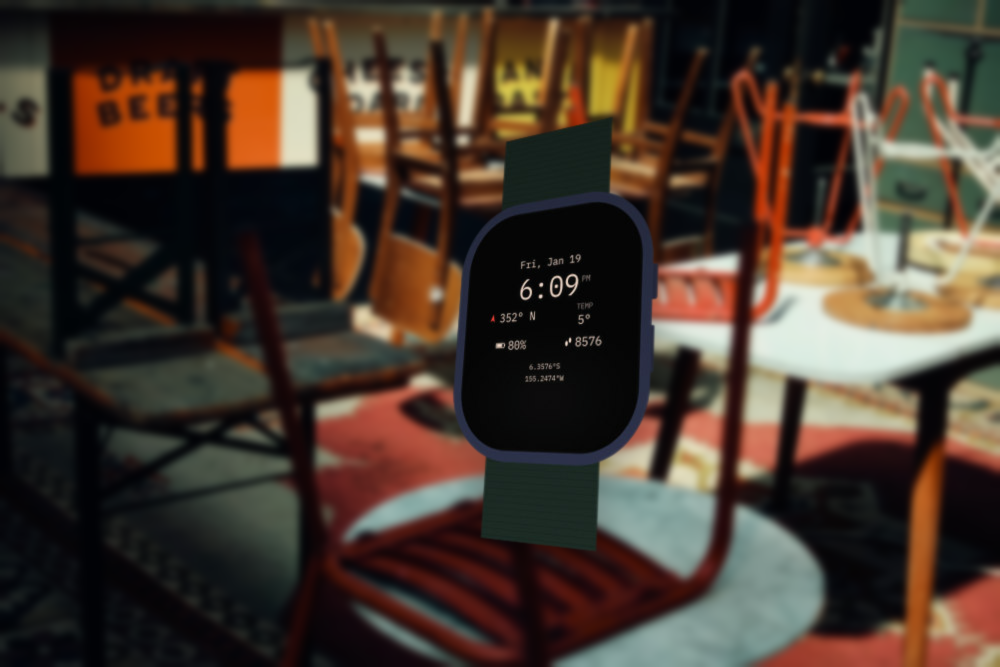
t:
6:09
